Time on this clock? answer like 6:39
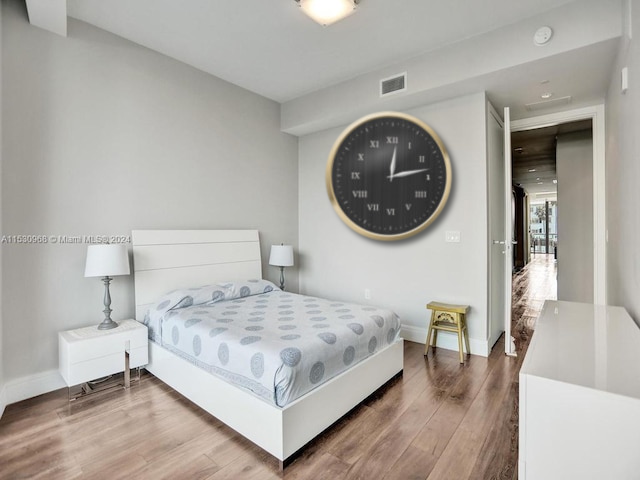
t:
12:13
